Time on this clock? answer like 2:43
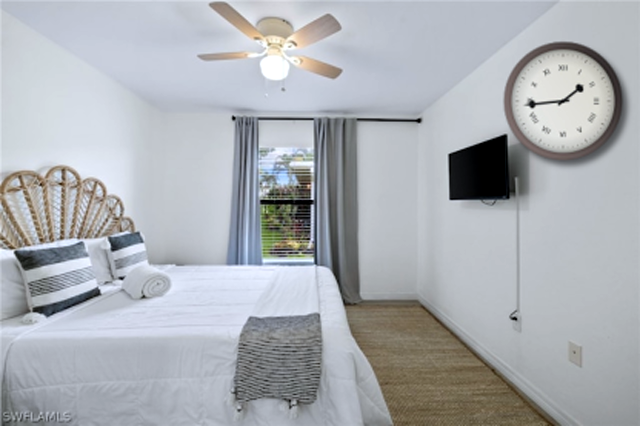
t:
1:44
